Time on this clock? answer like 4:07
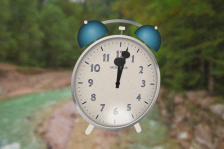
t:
12:02
